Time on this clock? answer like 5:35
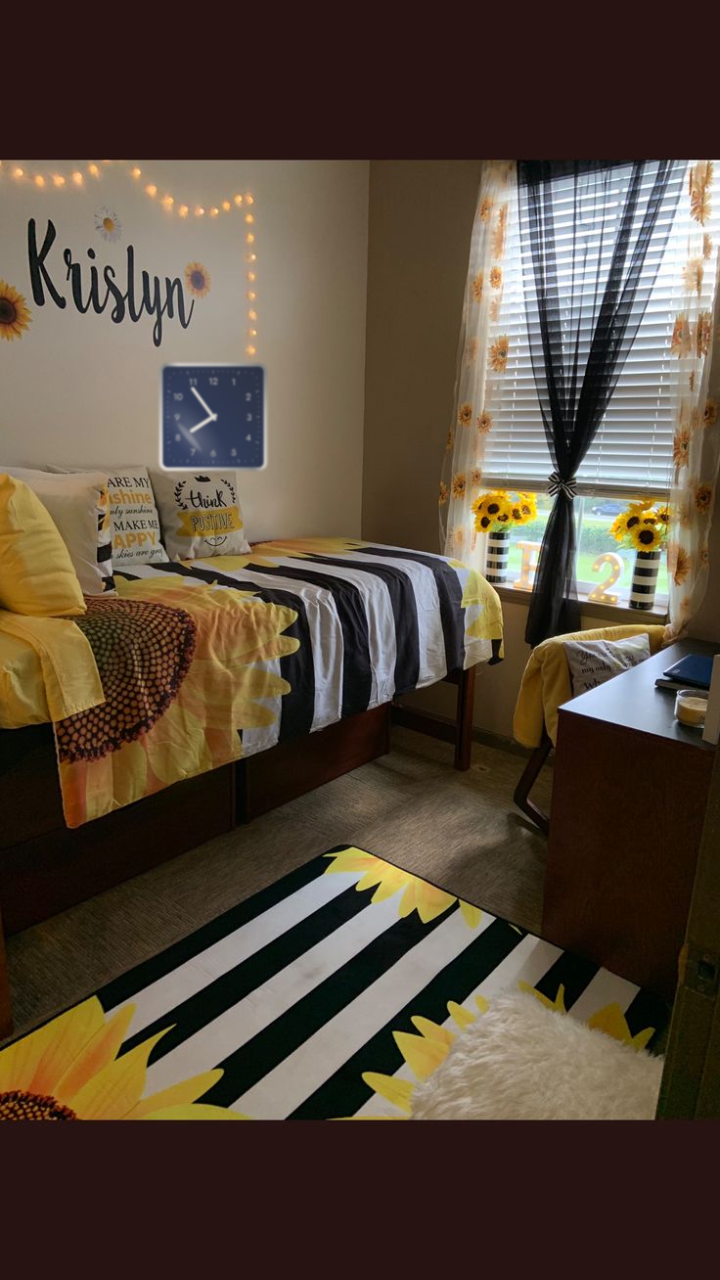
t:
7:54
